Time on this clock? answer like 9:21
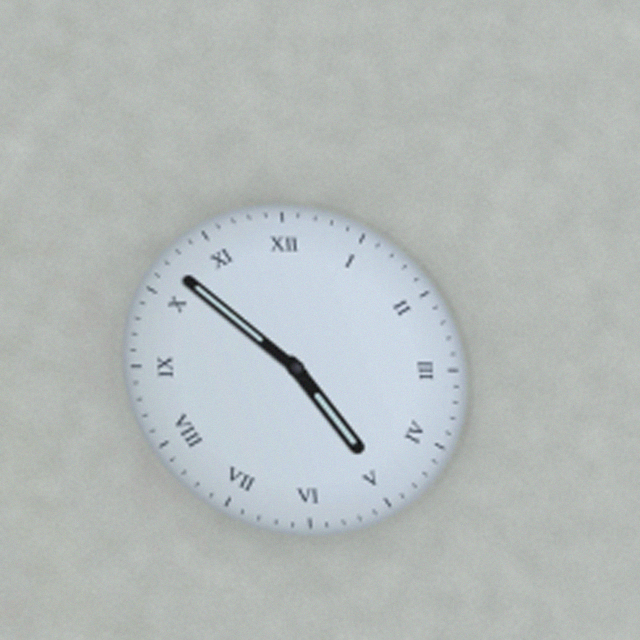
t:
4:52
